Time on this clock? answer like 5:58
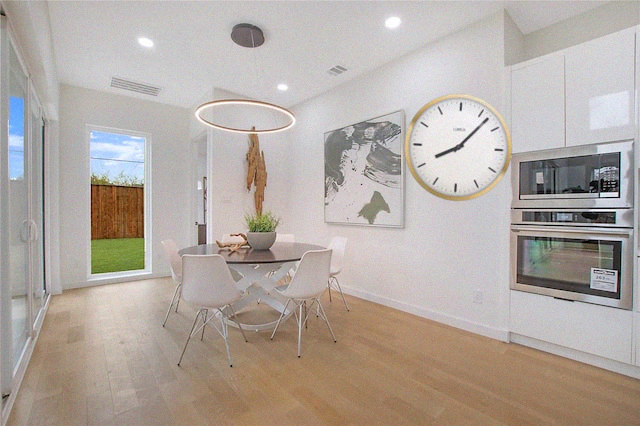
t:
8:07
